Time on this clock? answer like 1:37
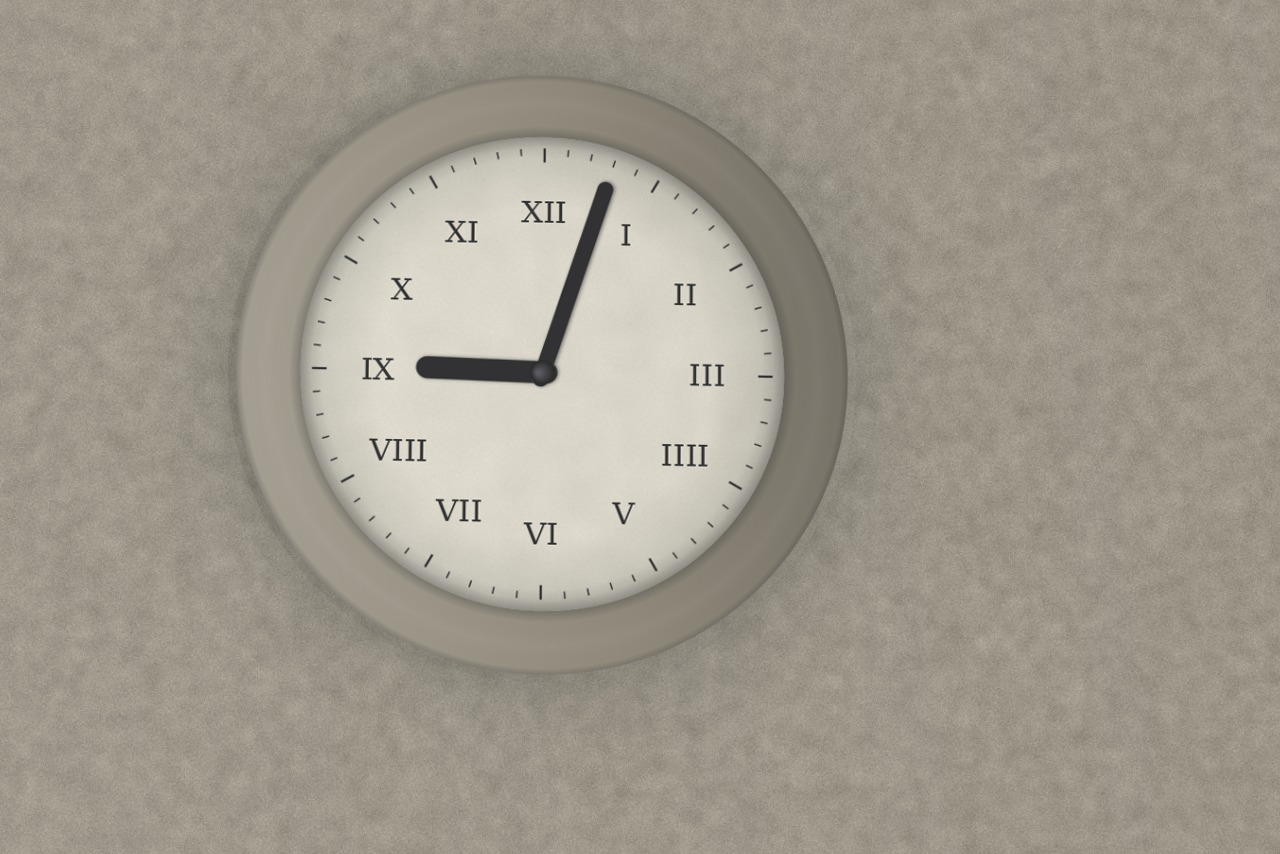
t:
9:03
